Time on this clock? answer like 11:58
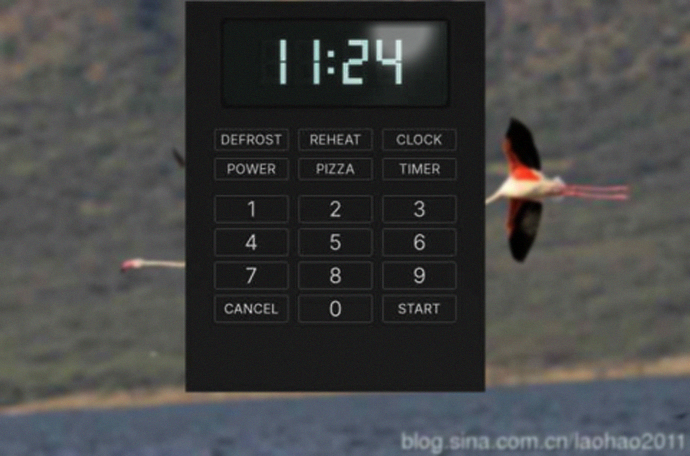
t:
11:24
